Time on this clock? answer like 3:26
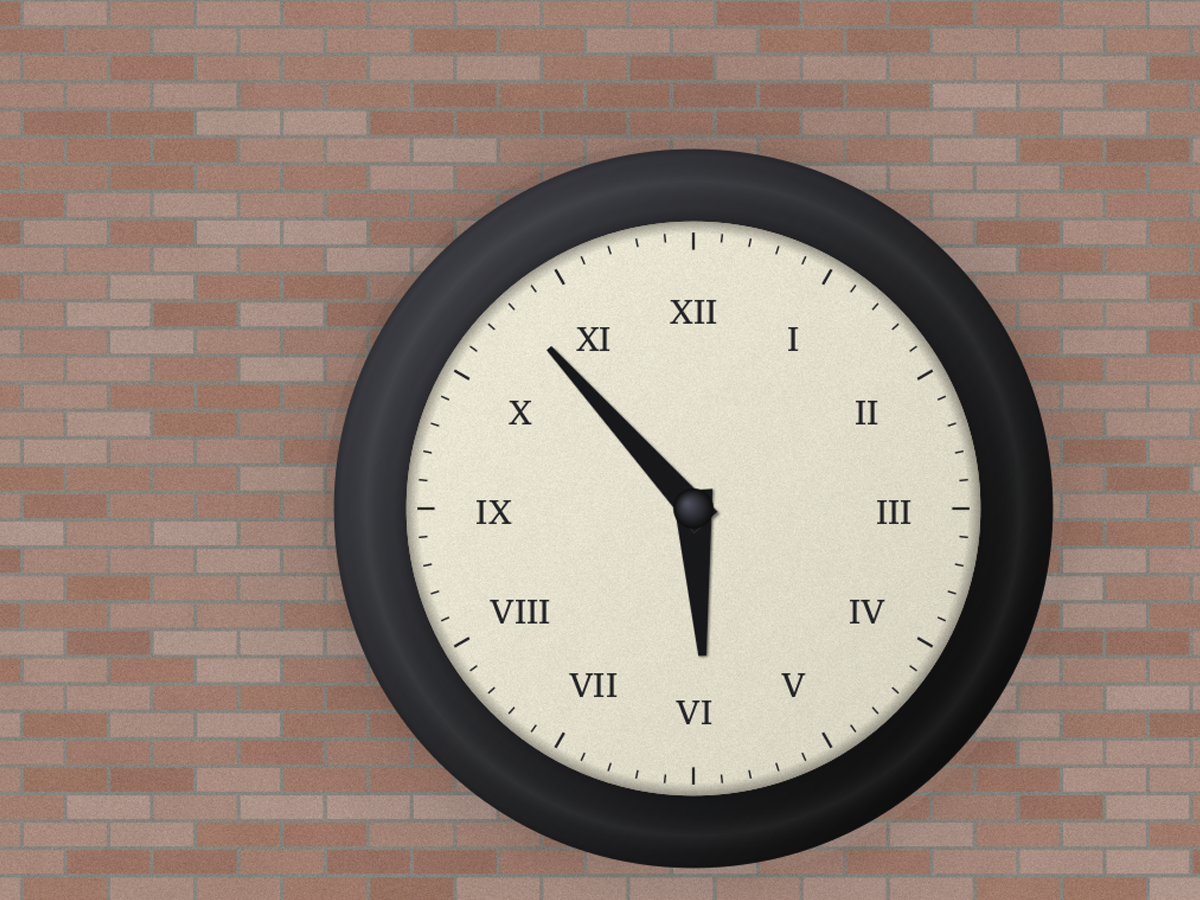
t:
5:53
